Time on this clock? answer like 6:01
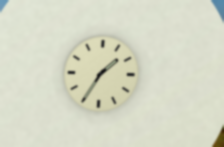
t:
1:35
